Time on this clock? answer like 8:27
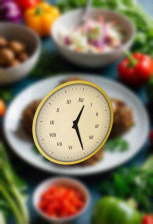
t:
12:25
